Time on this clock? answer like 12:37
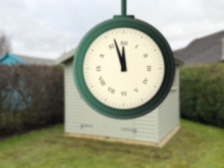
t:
11:57
